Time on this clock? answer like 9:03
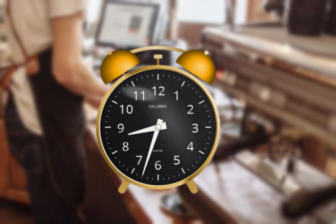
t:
8:33
